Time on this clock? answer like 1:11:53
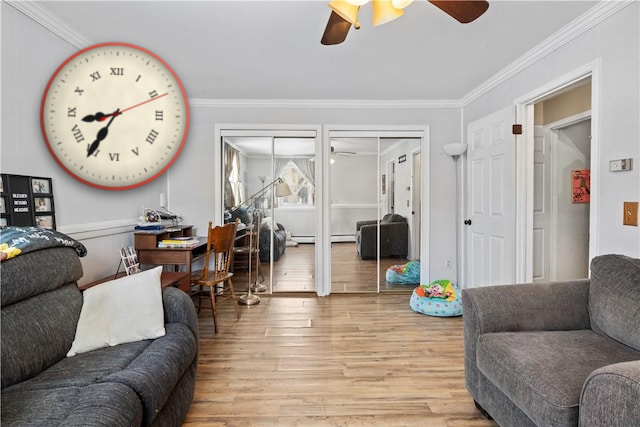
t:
8:35:11
